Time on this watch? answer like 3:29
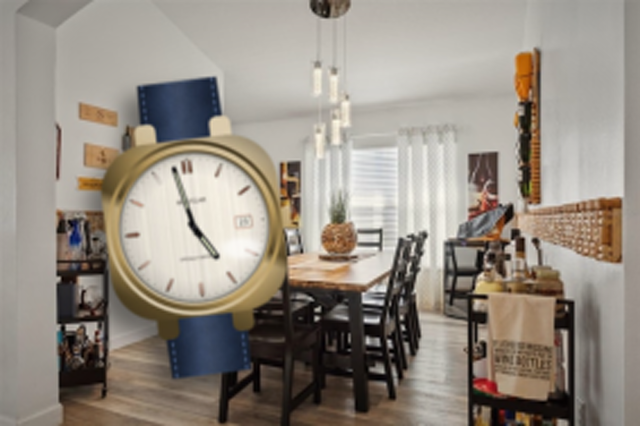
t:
4:58
